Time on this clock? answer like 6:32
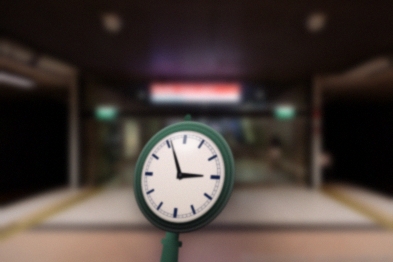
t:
2:56
